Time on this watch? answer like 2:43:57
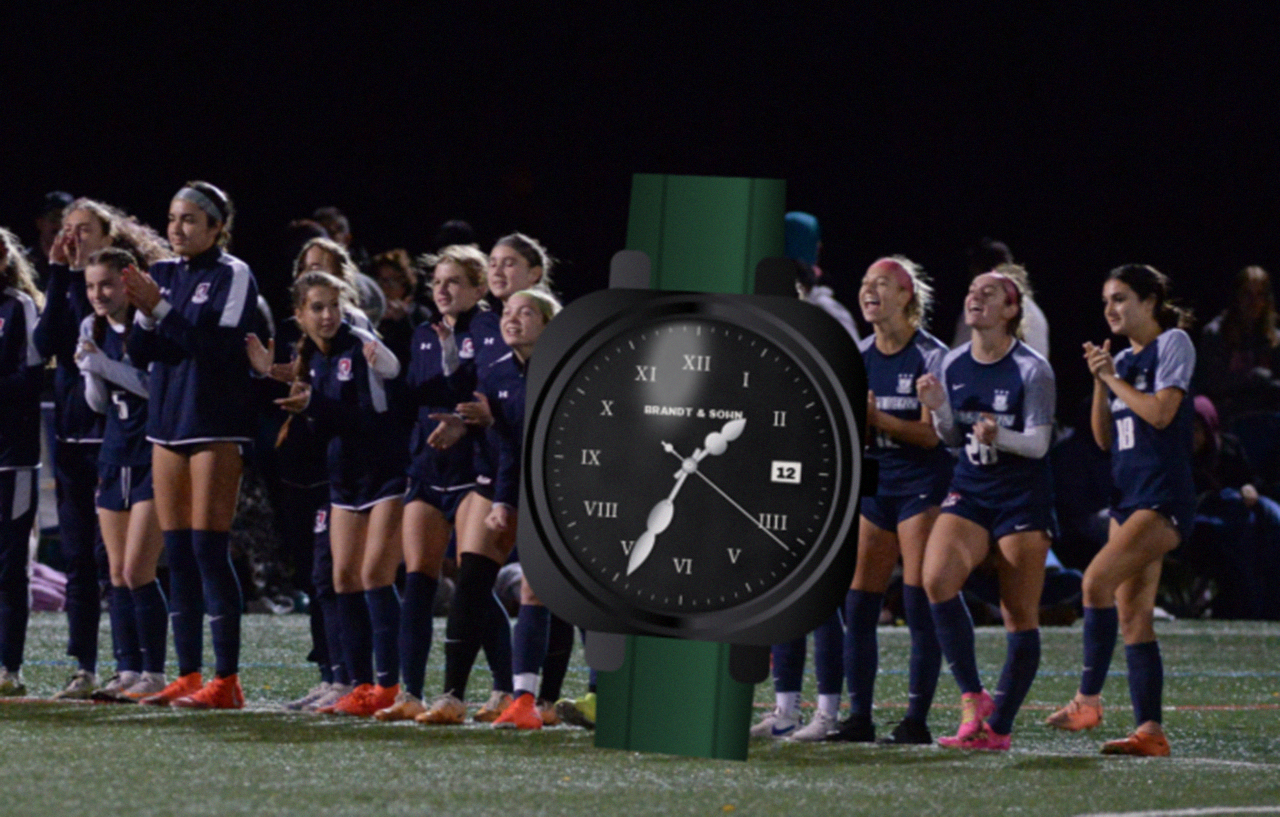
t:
1:34:21
